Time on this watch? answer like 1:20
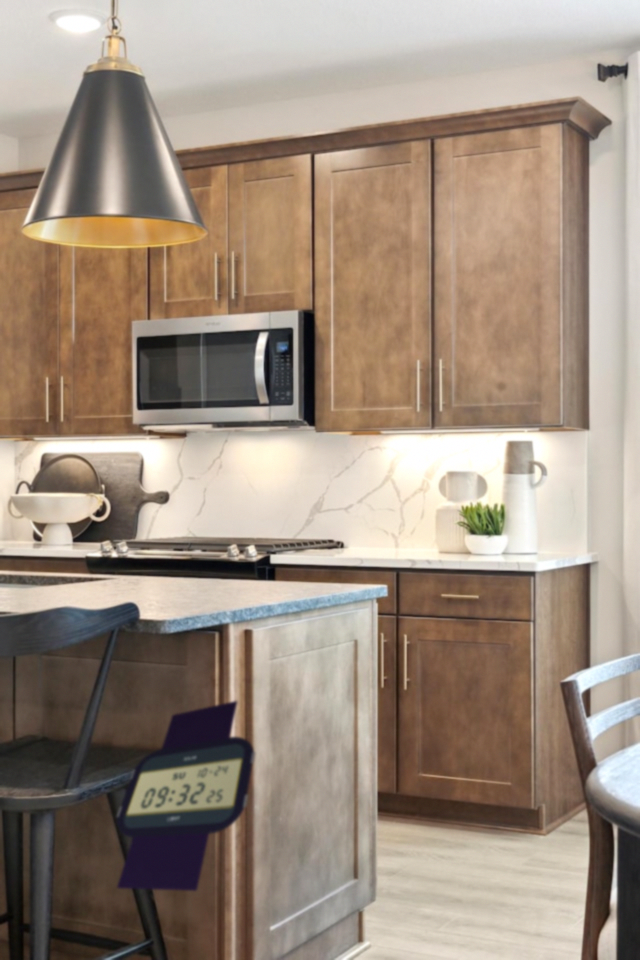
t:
9:32
